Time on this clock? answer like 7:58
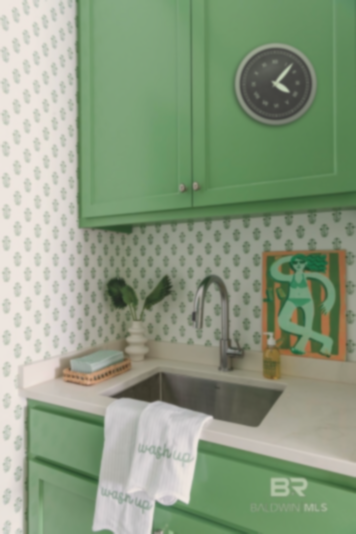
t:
4:07
